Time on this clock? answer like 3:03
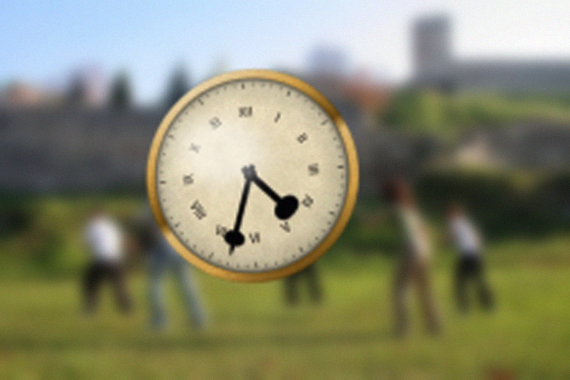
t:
4:33
